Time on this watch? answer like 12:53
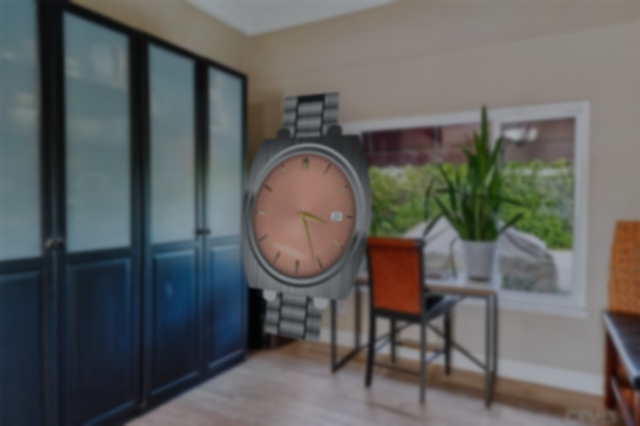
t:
3:26
